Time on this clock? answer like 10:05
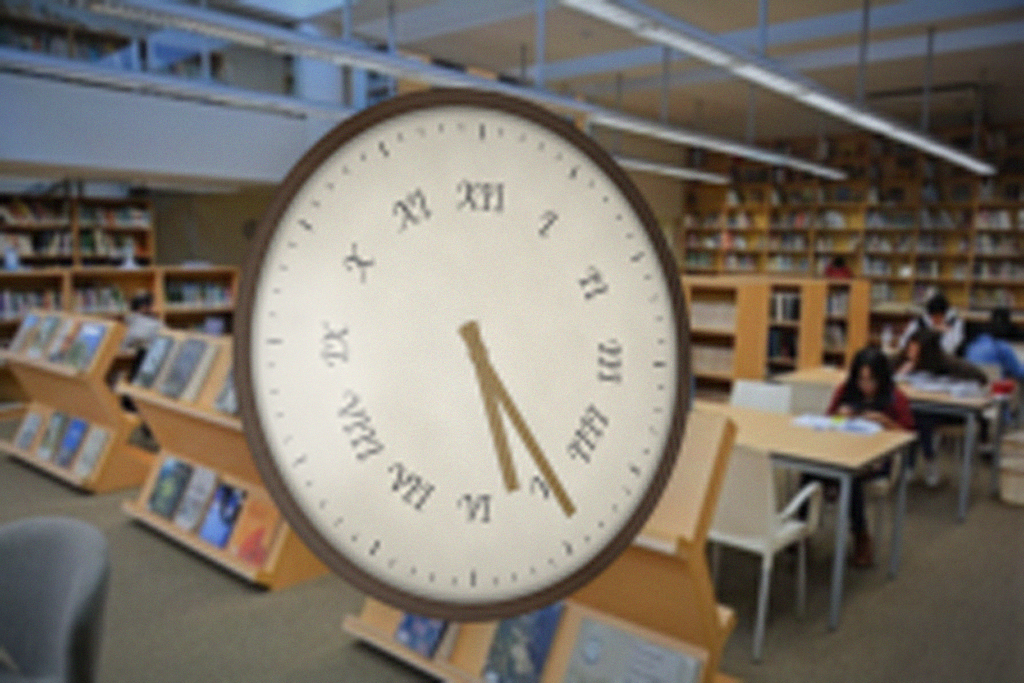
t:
5:24
